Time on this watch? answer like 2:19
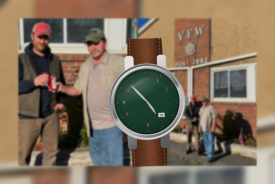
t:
4:53
